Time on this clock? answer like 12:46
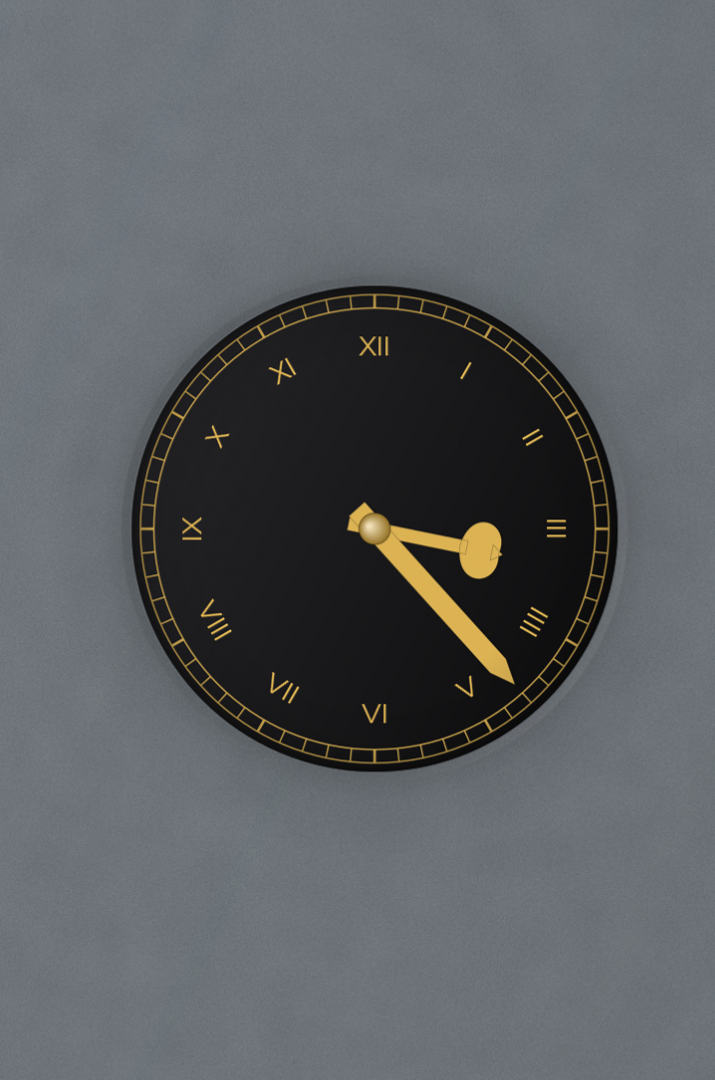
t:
3:23
